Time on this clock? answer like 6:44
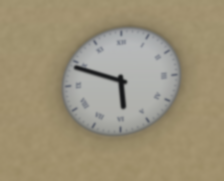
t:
5:49
